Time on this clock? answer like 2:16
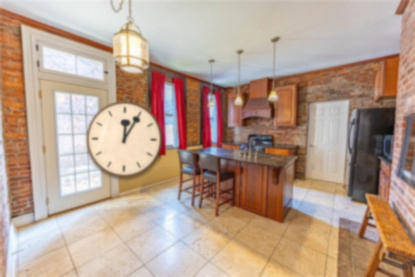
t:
12:05
